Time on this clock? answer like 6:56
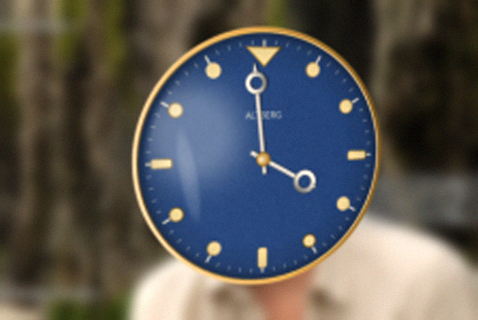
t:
3:59
